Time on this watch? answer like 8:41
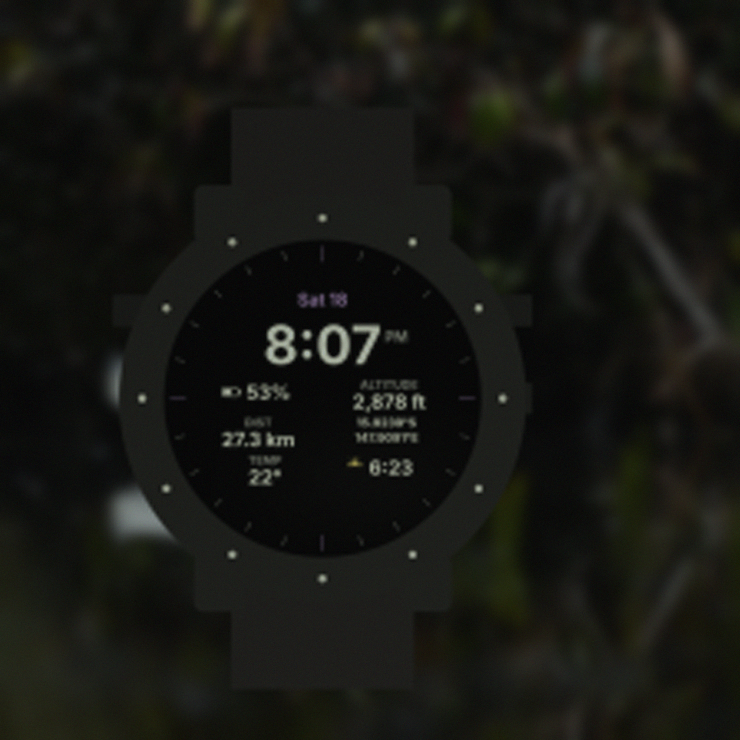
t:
8:07
